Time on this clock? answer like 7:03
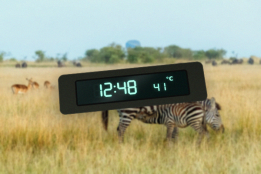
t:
12:48
